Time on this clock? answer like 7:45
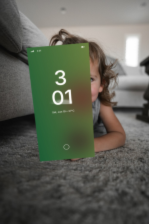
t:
3:01
